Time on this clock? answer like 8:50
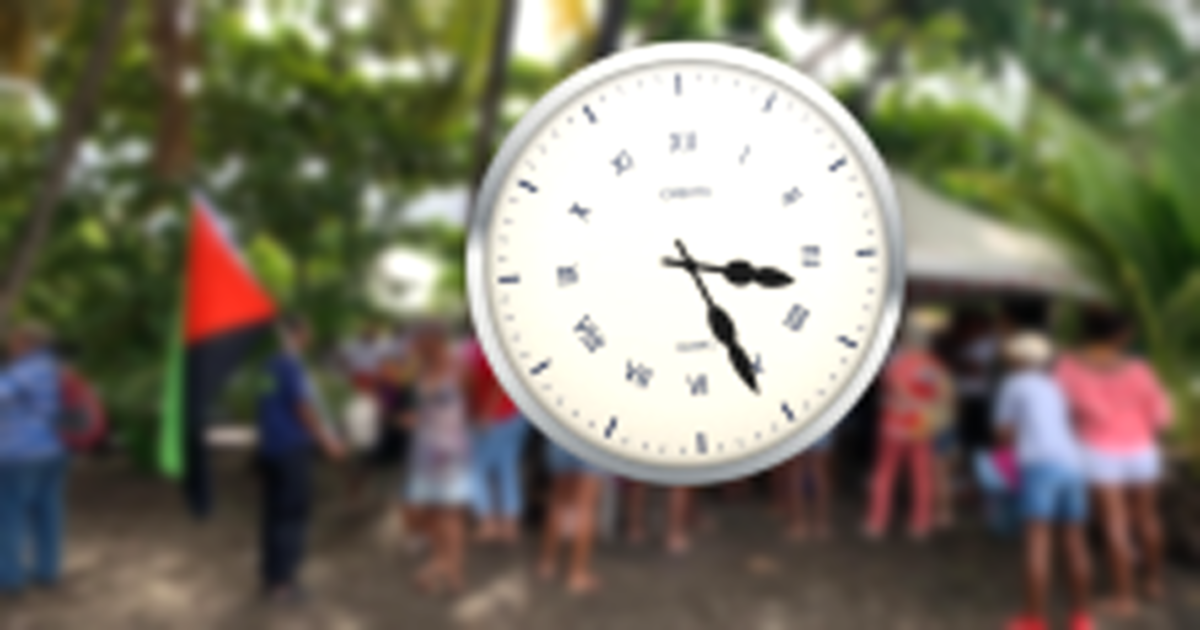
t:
3:26
